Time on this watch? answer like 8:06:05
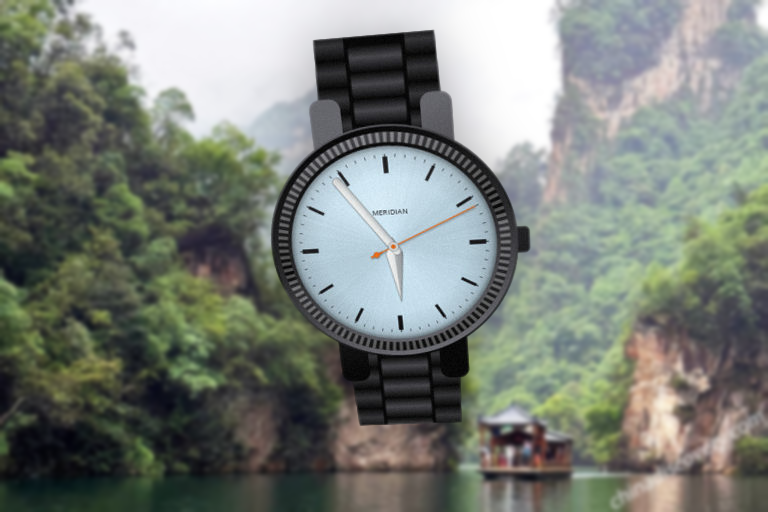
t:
5:54:11
